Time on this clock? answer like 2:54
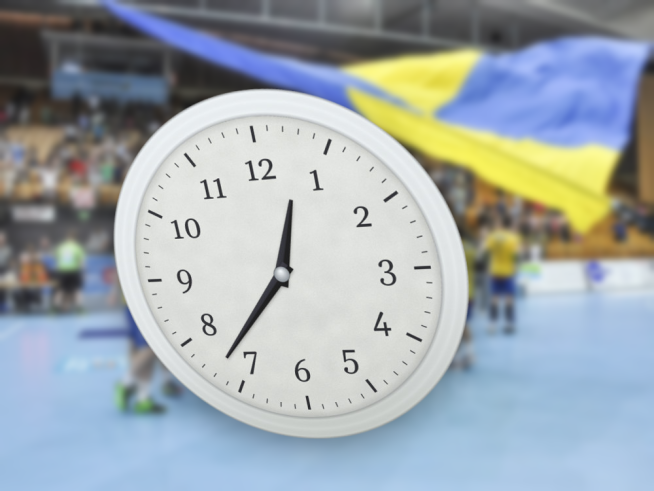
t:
12:37
